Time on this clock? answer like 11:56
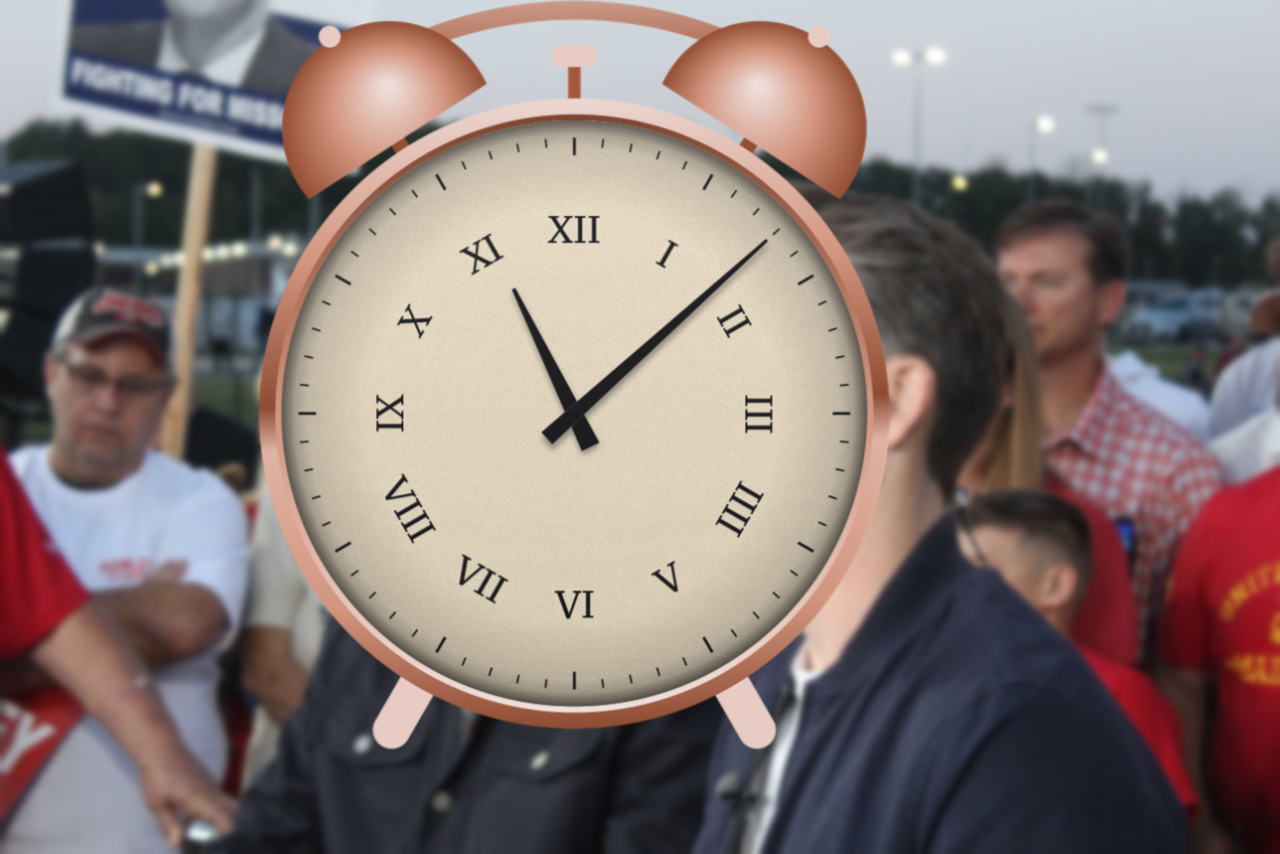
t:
11:08
